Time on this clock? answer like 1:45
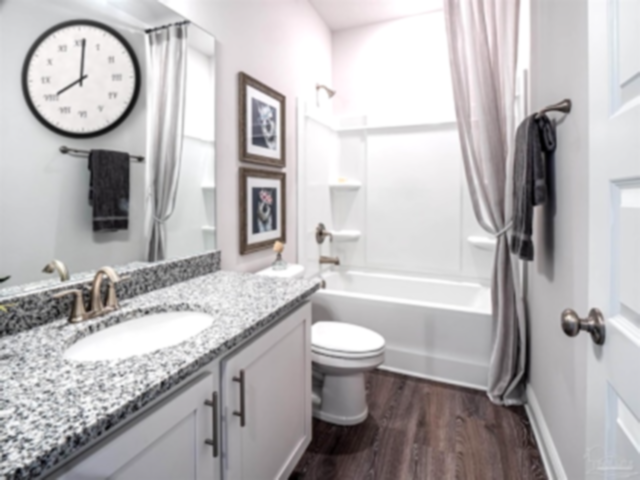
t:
8:01
